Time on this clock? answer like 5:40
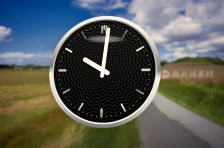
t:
10:01
